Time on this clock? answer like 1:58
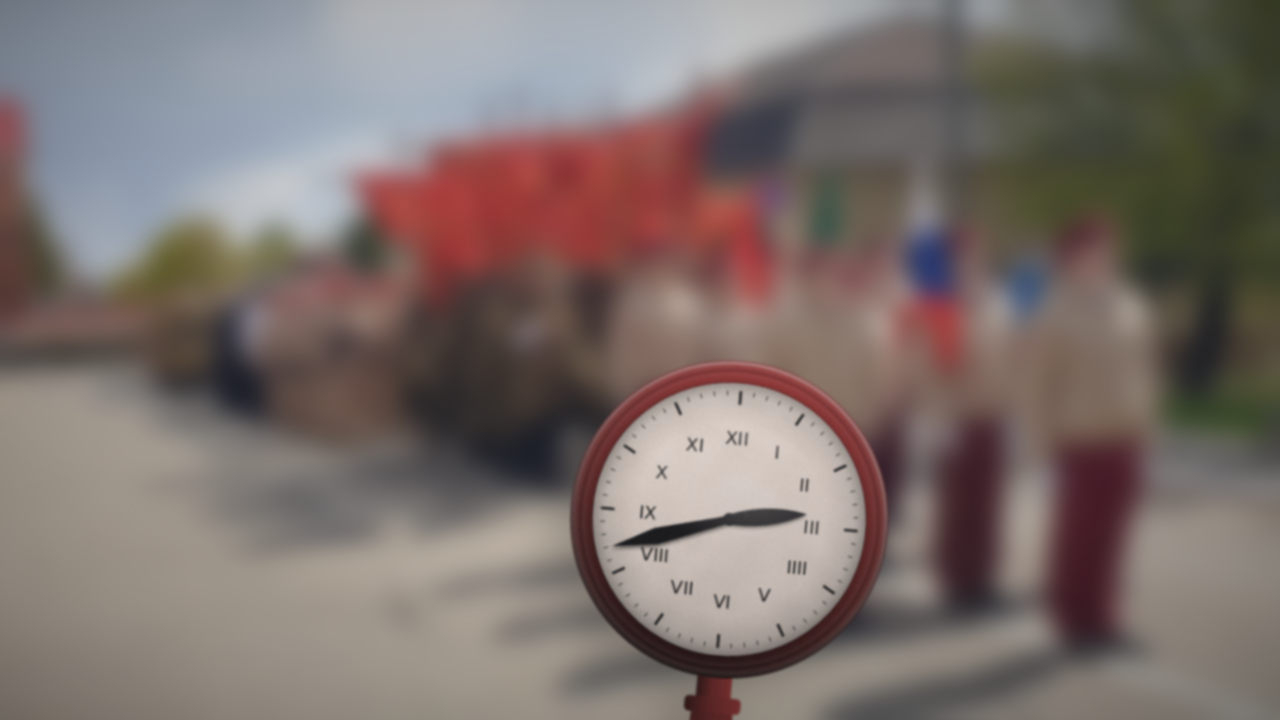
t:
2:42
